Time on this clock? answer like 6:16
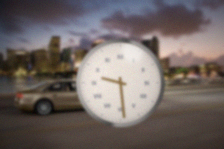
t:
9:29
